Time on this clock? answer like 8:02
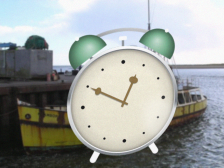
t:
12:50
